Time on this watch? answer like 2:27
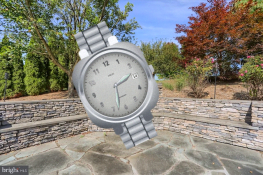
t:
2:33
